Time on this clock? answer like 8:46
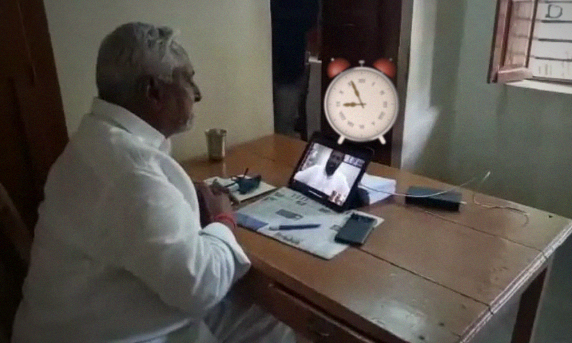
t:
8:56
